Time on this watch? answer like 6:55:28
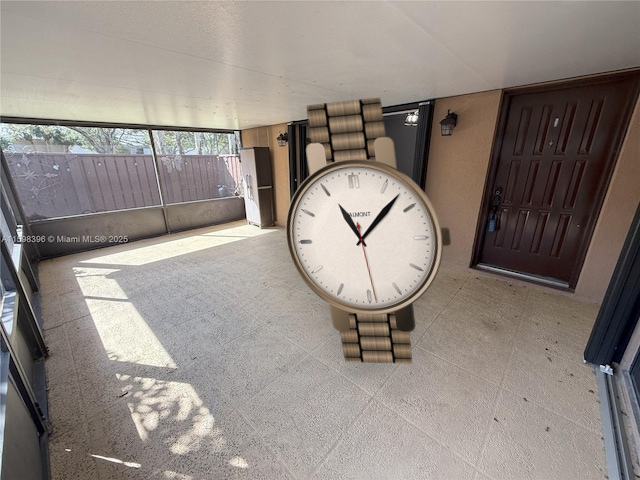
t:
11:07:29
